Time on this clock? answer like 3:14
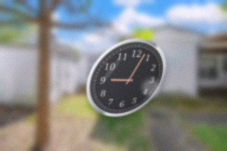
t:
9:03
